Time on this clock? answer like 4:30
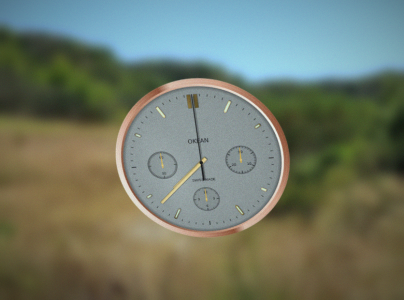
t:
7:38
